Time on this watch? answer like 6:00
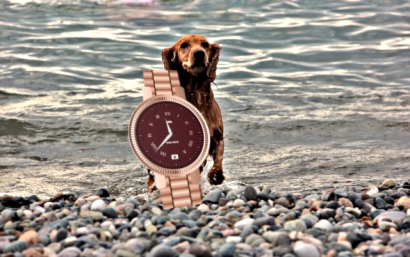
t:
11:38
